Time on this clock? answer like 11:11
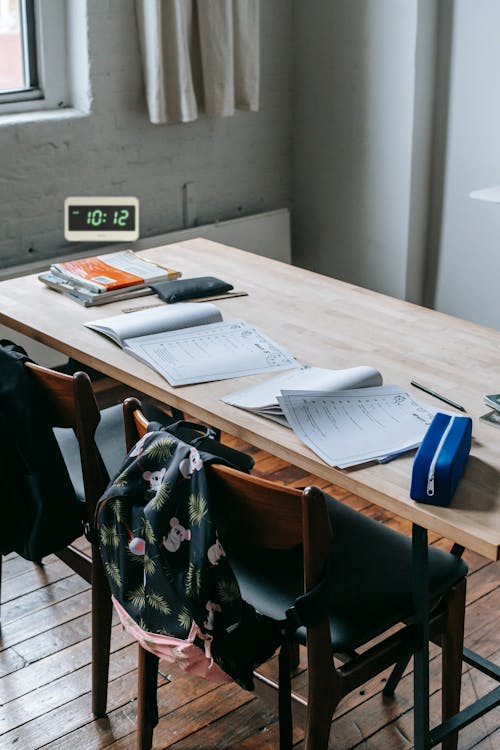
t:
10:12
